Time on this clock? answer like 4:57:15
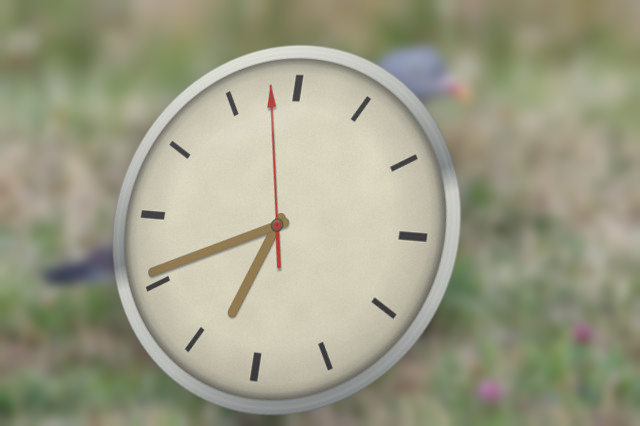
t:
6:40:58
